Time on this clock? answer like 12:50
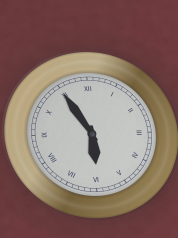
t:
5:55
